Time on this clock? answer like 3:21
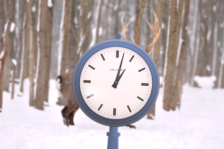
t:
1:02
